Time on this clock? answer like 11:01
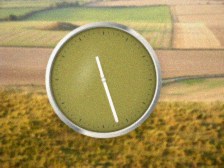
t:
11:27
